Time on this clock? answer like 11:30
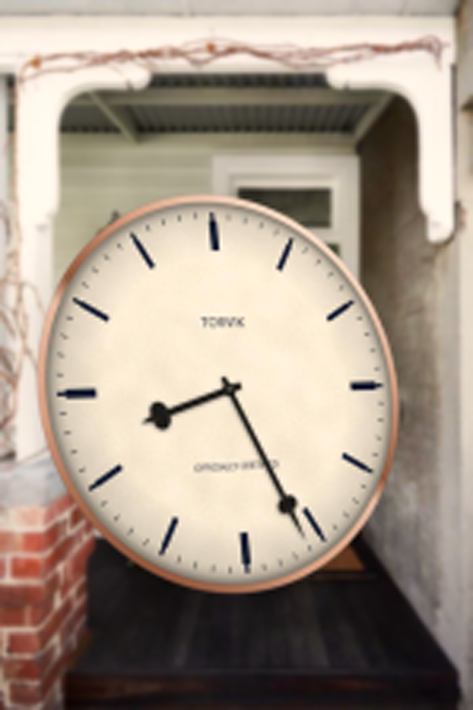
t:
8:26
